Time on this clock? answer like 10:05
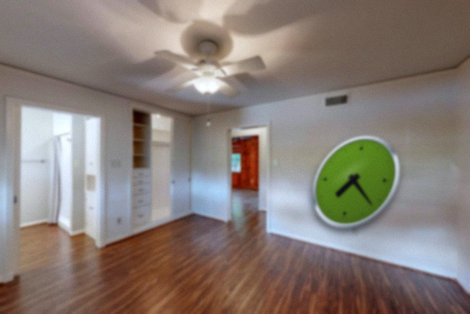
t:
7:22
